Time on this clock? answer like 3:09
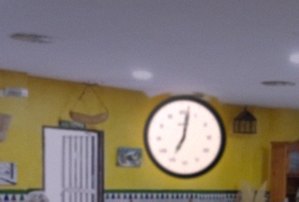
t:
7:02
